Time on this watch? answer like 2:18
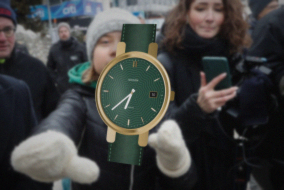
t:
6:38
